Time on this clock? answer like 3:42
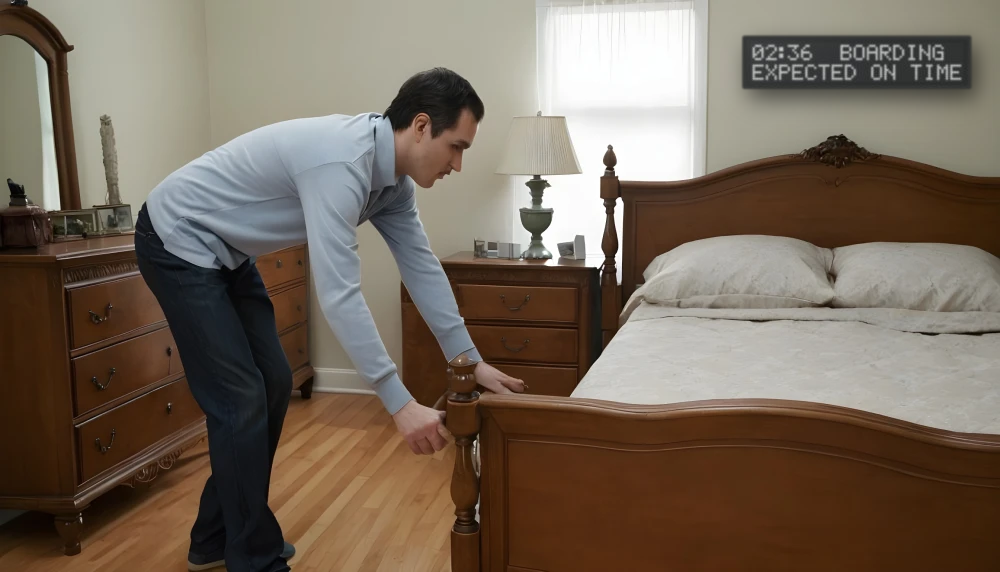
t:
2:36
